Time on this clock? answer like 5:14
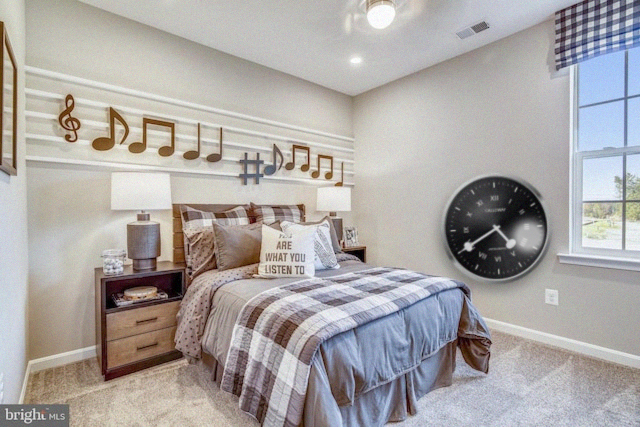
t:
4:40
